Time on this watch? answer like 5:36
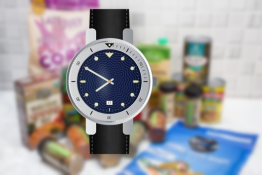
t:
7:50
